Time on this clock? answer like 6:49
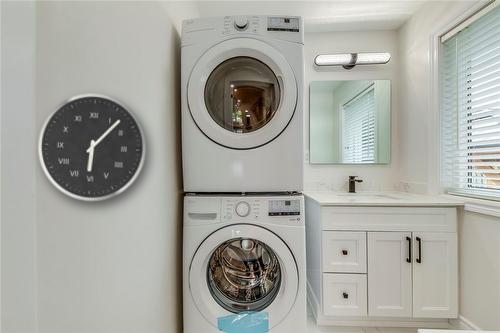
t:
6:07
